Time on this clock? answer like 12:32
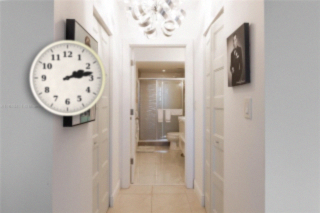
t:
2:13
